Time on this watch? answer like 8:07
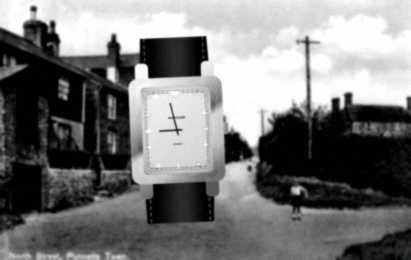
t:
8:58
